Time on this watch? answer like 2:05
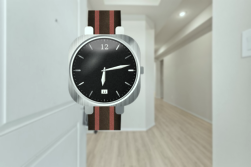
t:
6:13
